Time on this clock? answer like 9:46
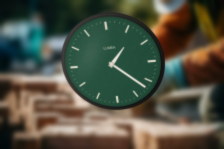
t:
1:22
